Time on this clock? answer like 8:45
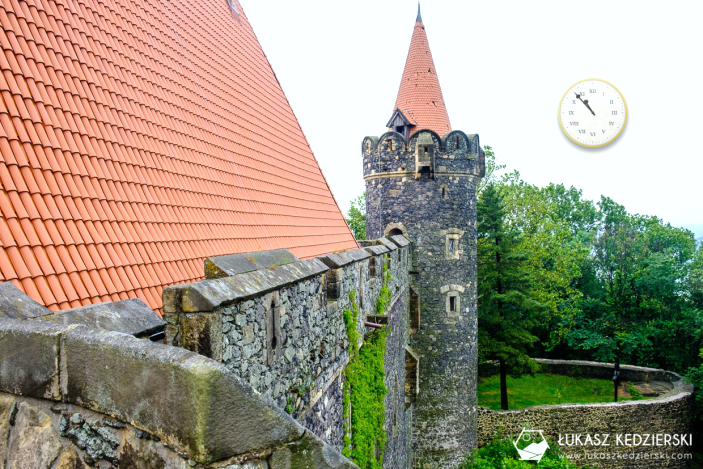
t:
10:53
